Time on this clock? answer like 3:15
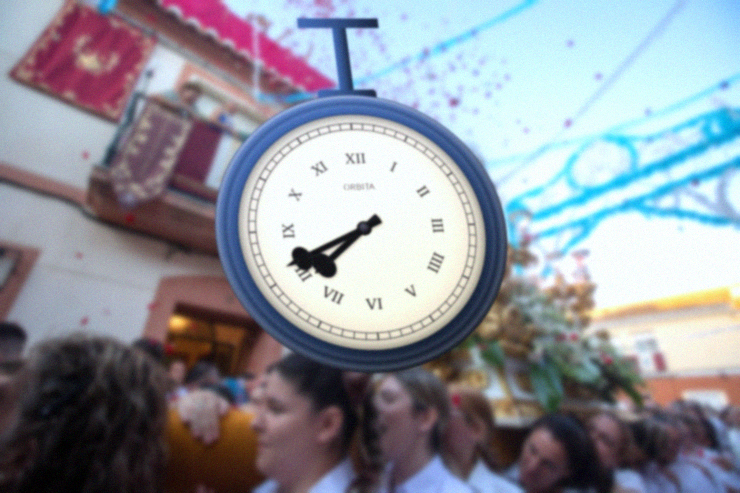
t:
7:41
